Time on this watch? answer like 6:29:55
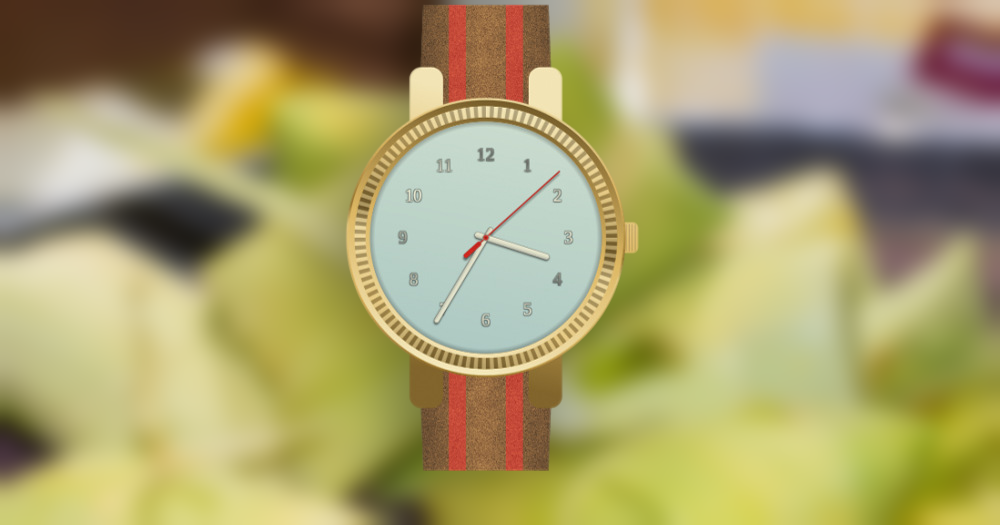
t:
3:35:08
